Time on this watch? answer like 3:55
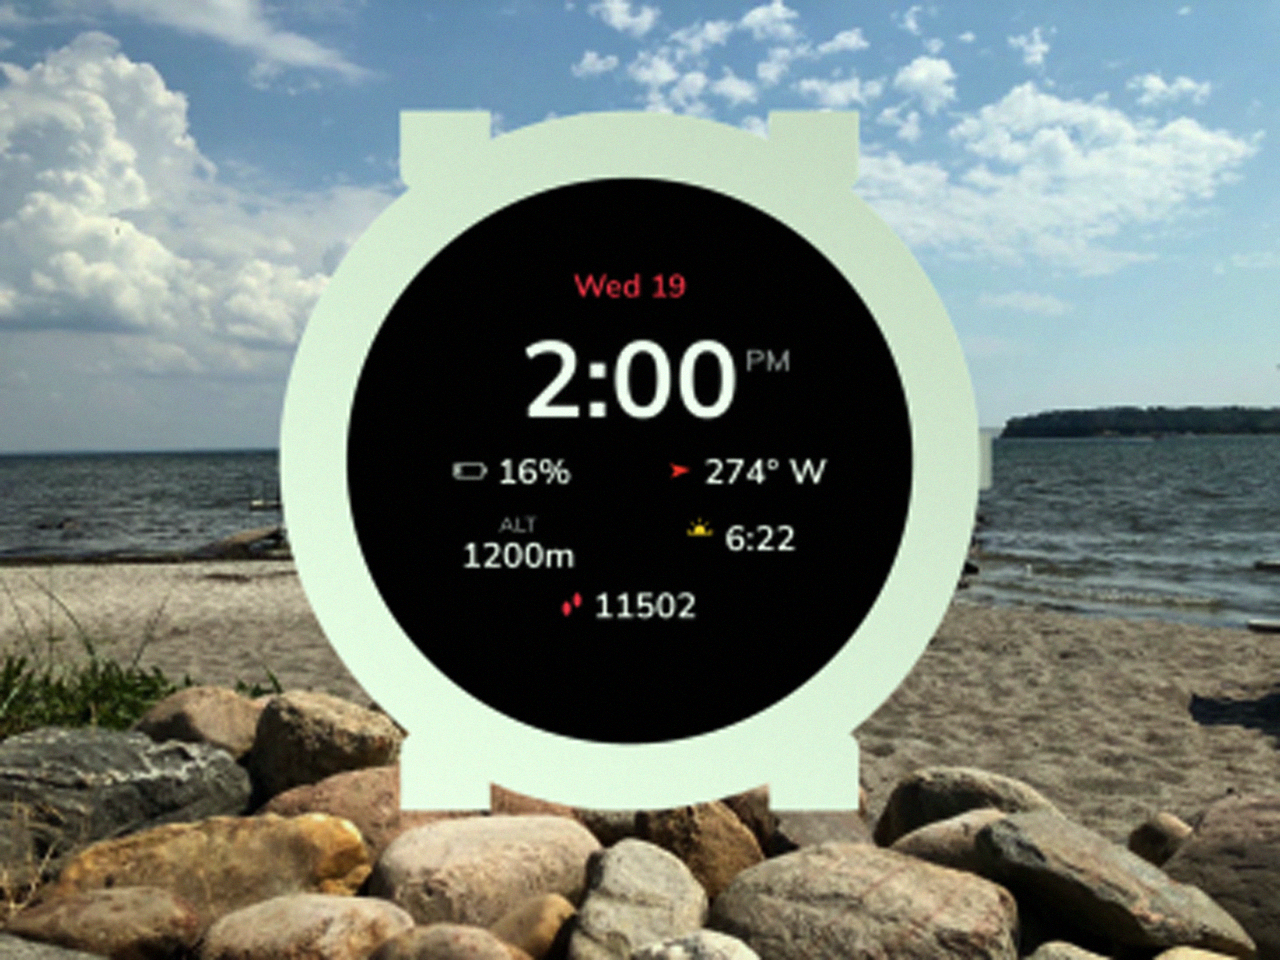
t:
2:00
